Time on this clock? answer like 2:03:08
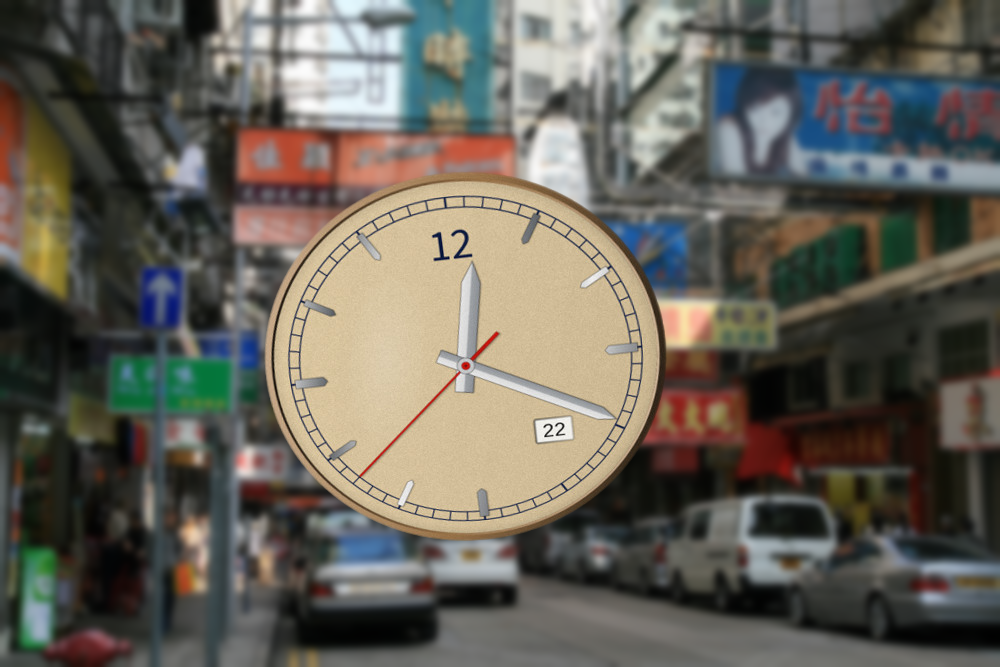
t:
12:19:38
